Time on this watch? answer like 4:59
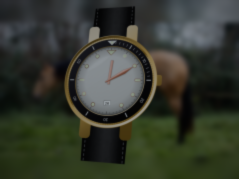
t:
12:10
